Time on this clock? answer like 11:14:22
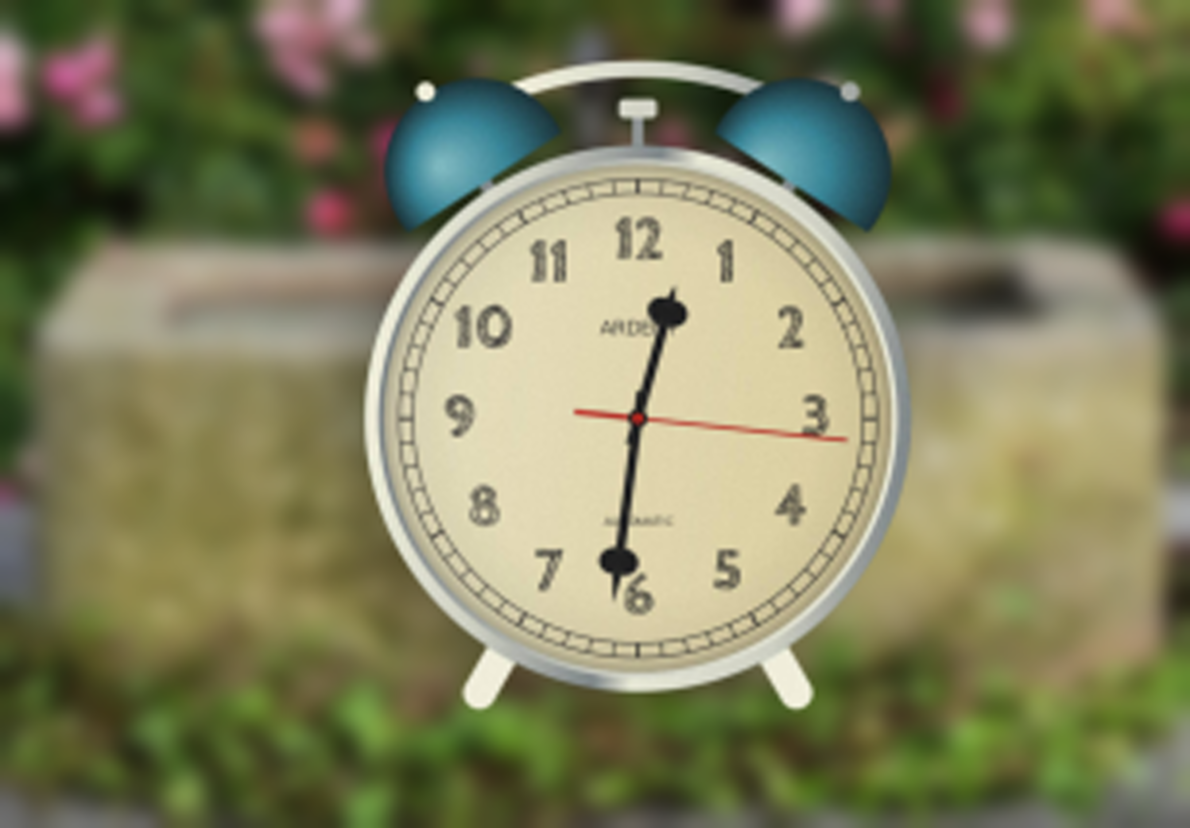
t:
12:31:16
